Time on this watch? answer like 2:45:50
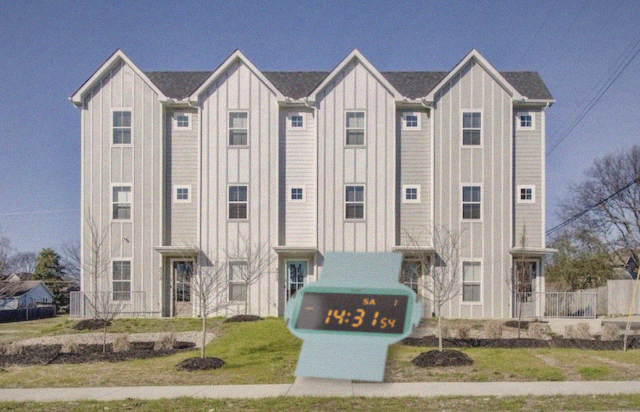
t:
14:31:54
